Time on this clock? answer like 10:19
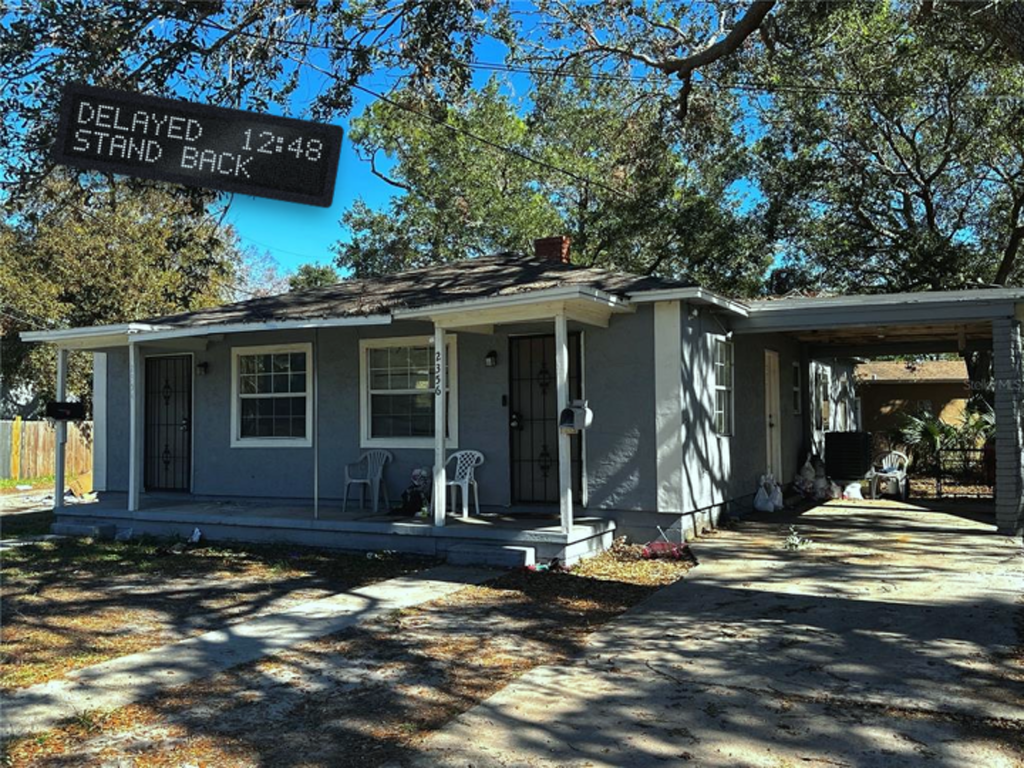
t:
12:48
